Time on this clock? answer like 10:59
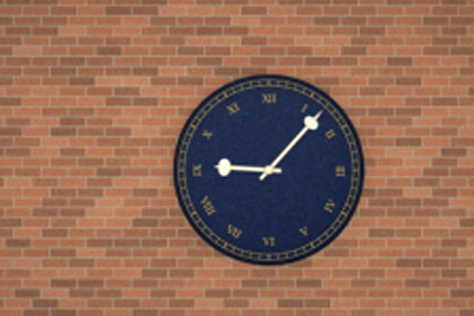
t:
9:07
